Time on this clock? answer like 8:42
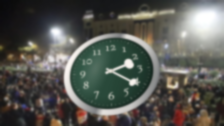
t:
2:21
